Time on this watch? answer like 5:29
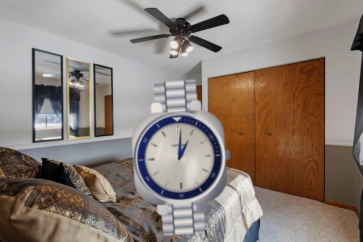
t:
1:01
